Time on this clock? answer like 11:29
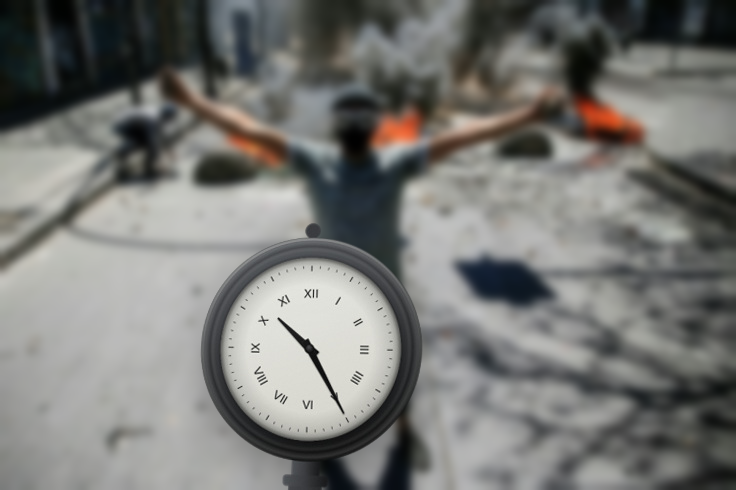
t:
10:25
